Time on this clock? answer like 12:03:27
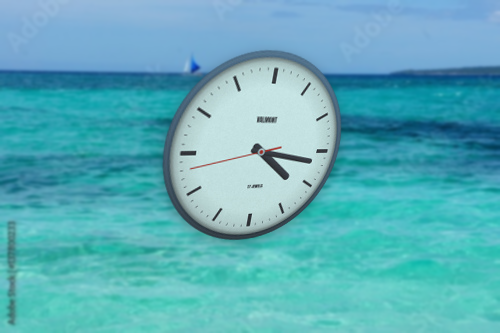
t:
4:16:43
